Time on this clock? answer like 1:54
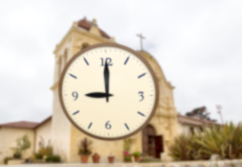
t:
9:00
